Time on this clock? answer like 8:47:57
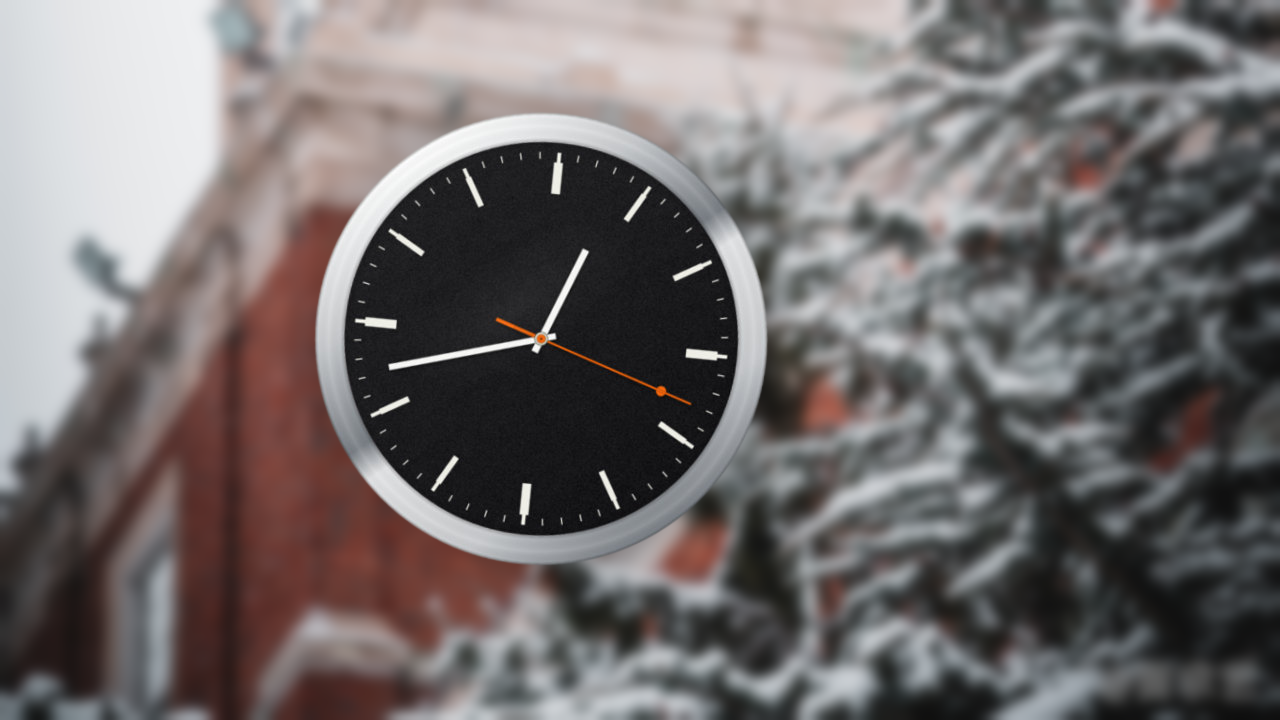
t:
12:42:18
